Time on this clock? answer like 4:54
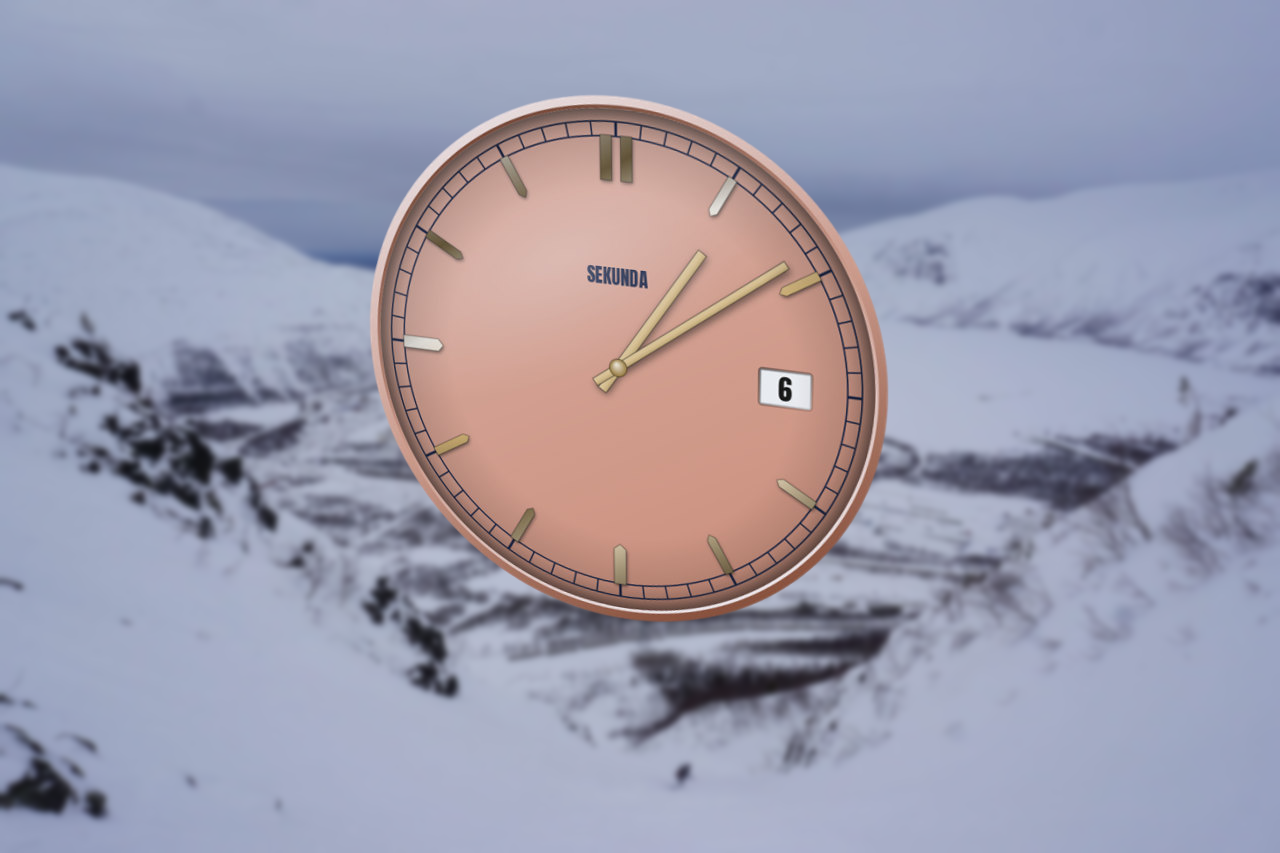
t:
1:09
